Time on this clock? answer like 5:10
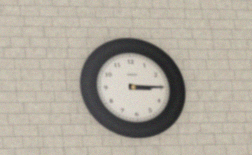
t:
3:15
